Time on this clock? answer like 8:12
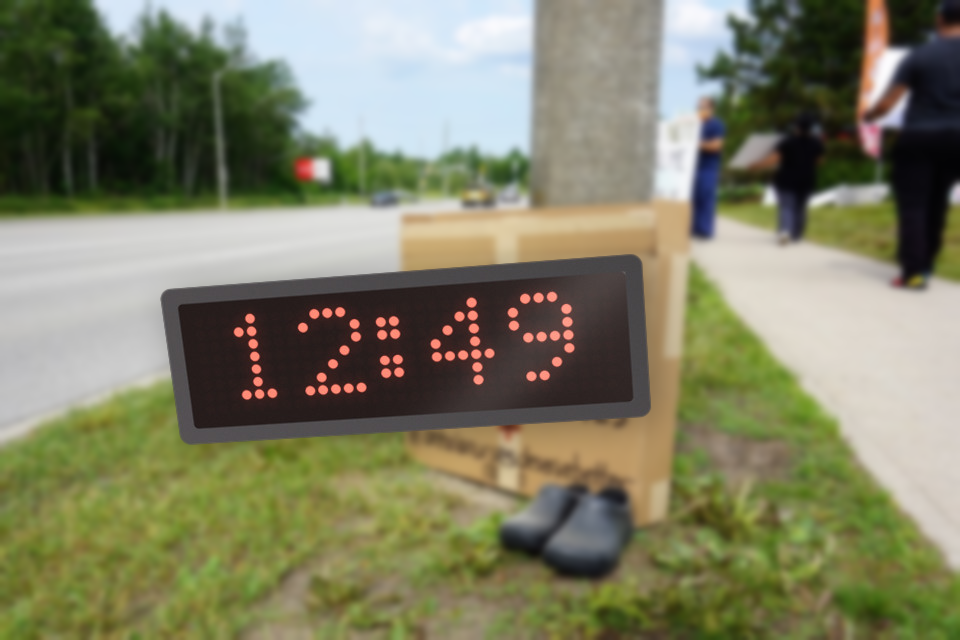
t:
12:49
